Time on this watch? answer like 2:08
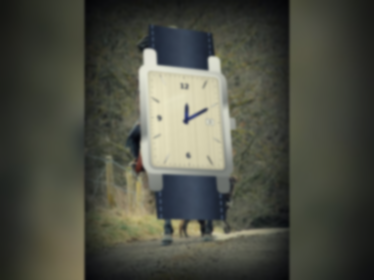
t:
12:10
